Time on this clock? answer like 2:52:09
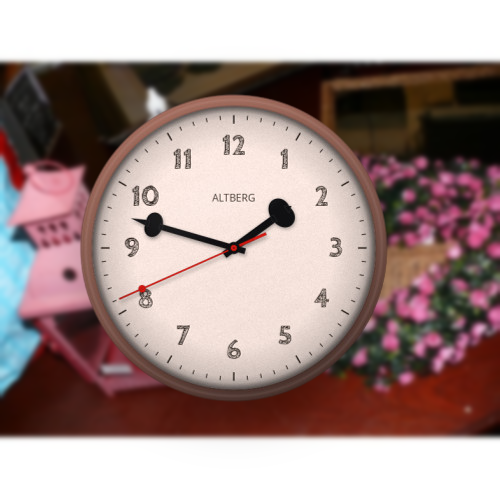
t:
1:47:41
